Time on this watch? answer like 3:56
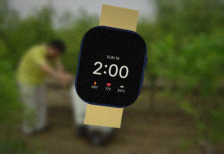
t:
2:00
